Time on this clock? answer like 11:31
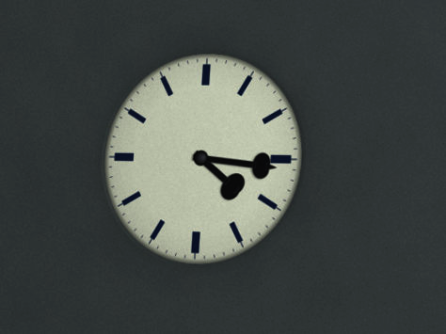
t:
4:16
